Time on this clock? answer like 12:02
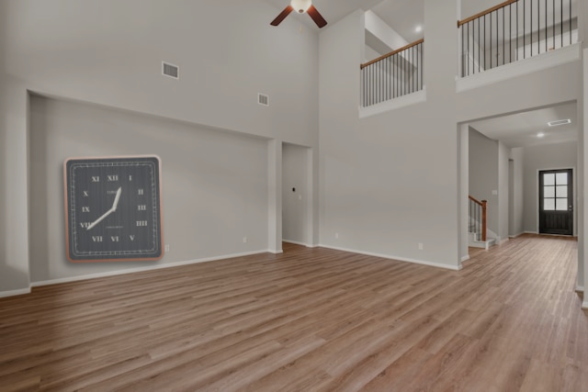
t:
12:39
